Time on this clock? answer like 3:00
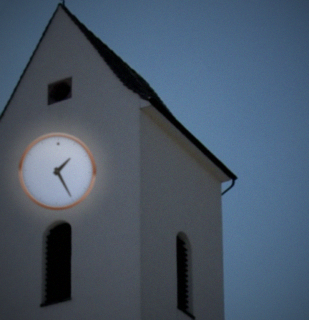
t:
1:25
